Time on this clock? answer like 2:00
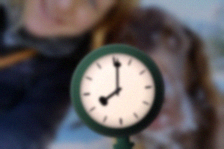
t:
8:01
